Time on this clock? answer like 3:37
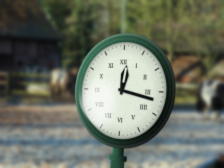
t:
12:17
